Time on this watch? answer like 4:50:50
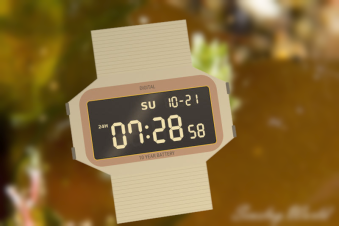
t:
7:28:58
